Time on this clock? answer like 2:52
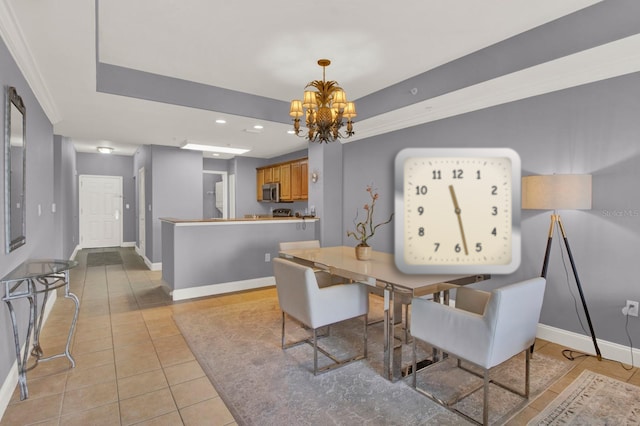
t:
11:28
